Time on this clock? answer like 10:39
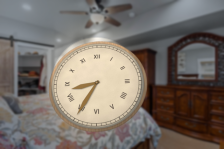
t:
8:35
